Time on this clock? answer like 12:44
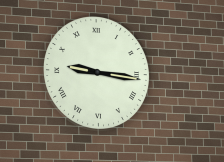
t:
9:16
